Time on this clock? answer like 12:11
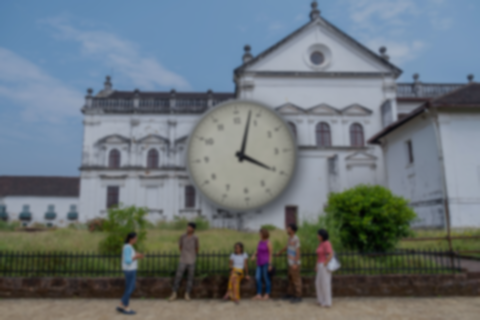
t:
4:03
